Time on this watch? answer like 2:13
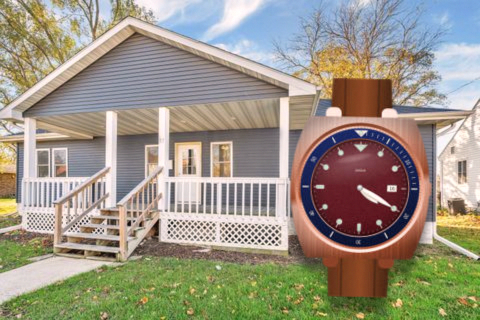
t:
4:20
